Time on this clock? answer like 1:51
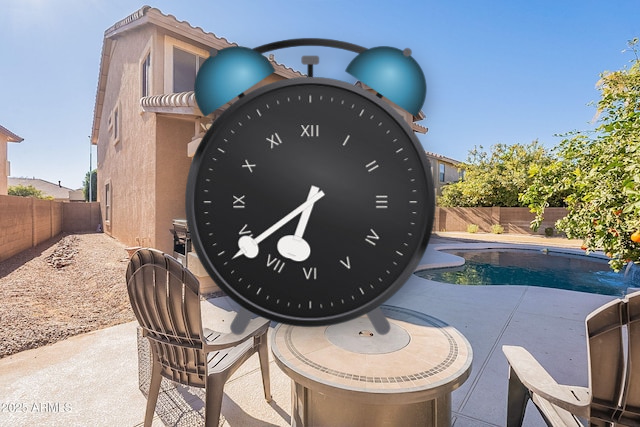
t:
6:39
